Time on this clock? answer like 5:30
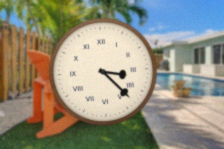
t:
3:23
